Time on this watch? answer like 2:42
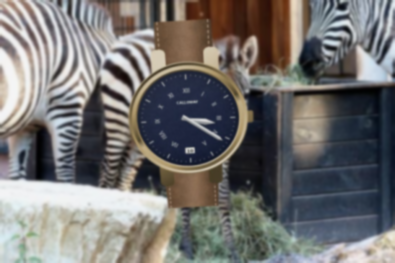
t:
3:21
